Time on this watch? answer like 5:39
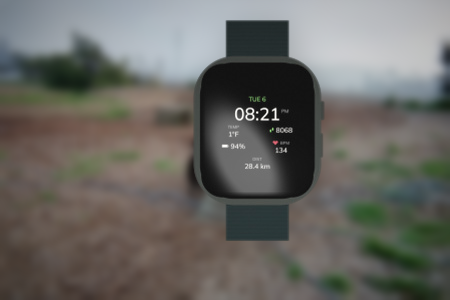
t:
8:21
